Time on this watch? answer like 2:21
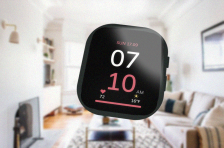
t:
7:10
